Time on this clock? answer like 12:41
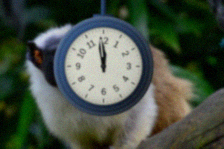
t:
11:59
